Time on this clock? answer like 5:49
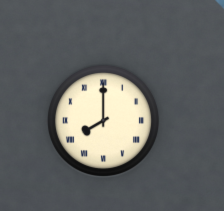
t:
8:00
